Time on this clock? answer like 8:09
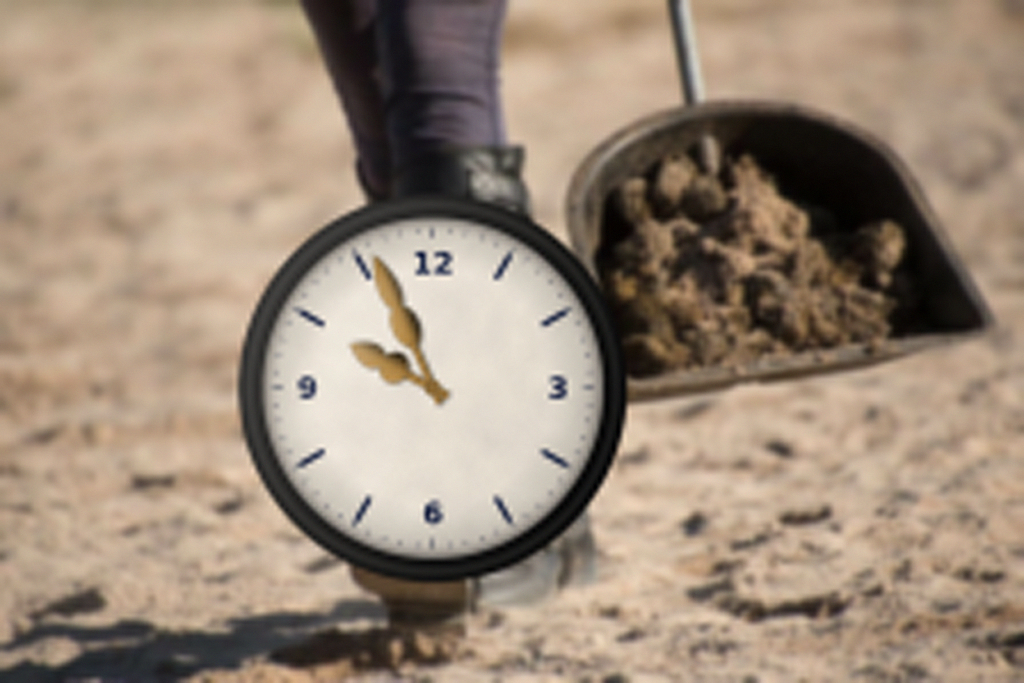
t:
9:56
